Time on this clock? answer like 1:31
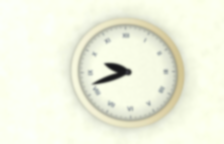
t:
9:42
